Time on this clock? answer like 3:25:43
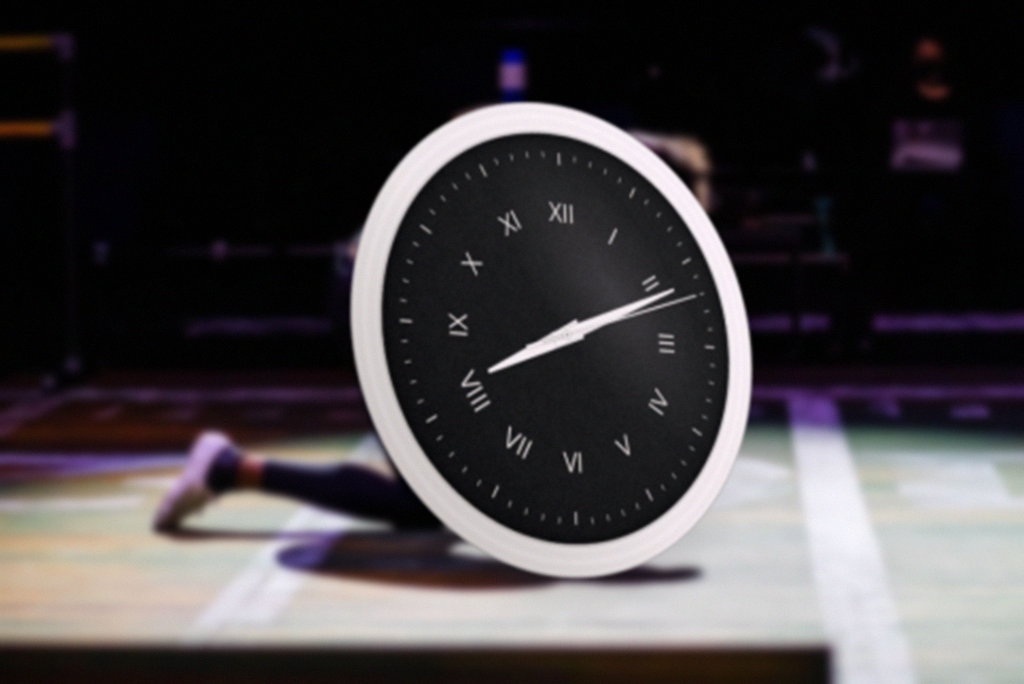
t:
8:11:12
